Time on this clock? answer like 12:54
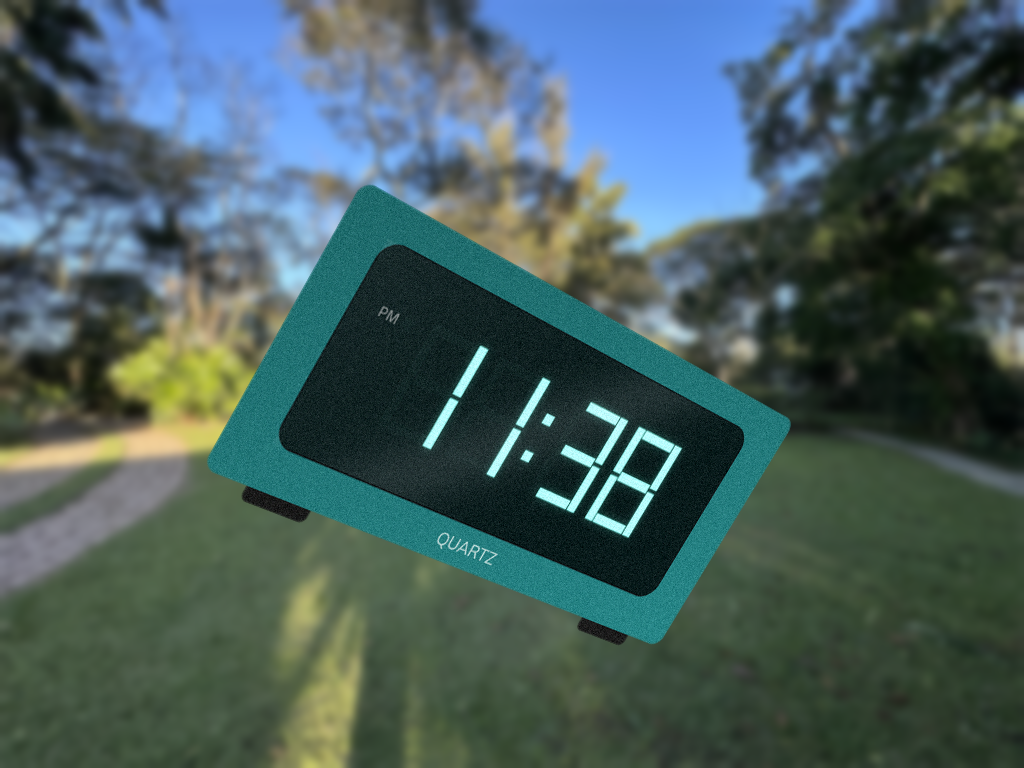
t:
11:38
